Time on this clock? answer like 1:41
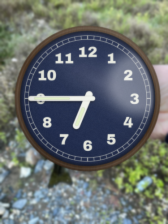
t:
6:45
